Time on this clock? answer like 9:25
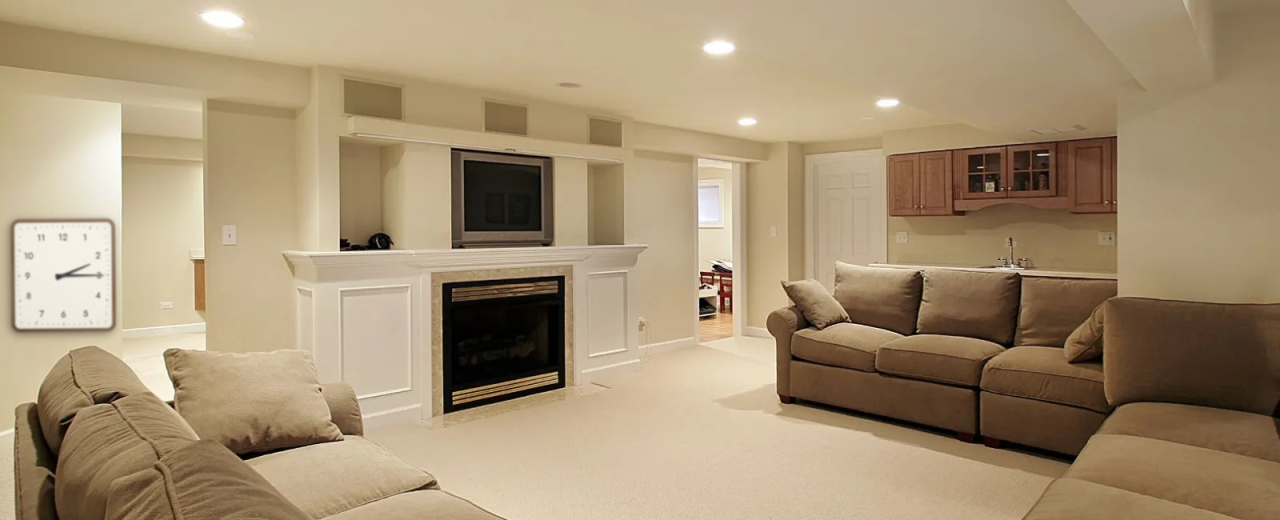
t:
2:15
